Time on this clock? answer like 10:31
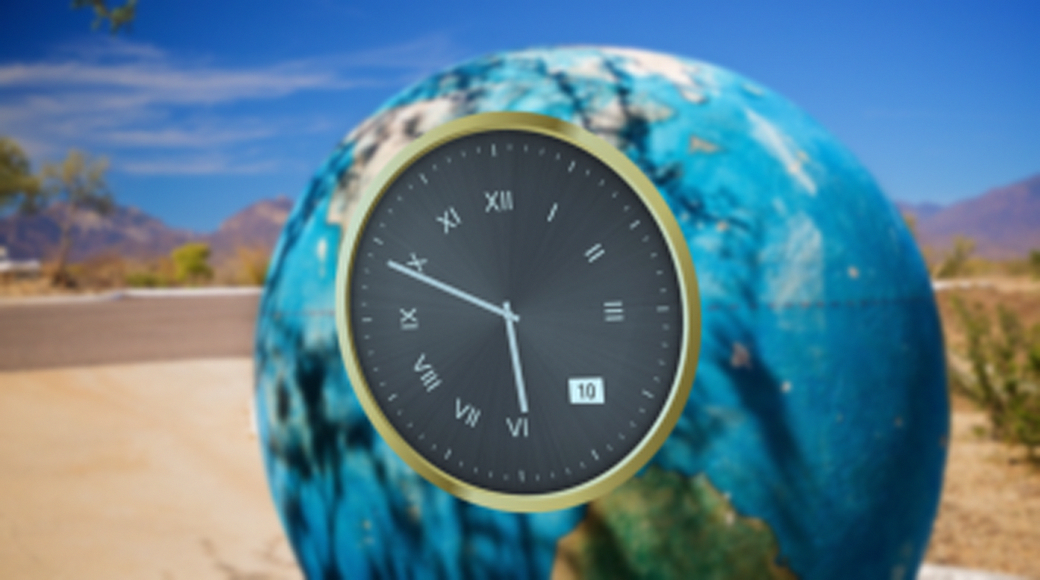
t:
5:49
